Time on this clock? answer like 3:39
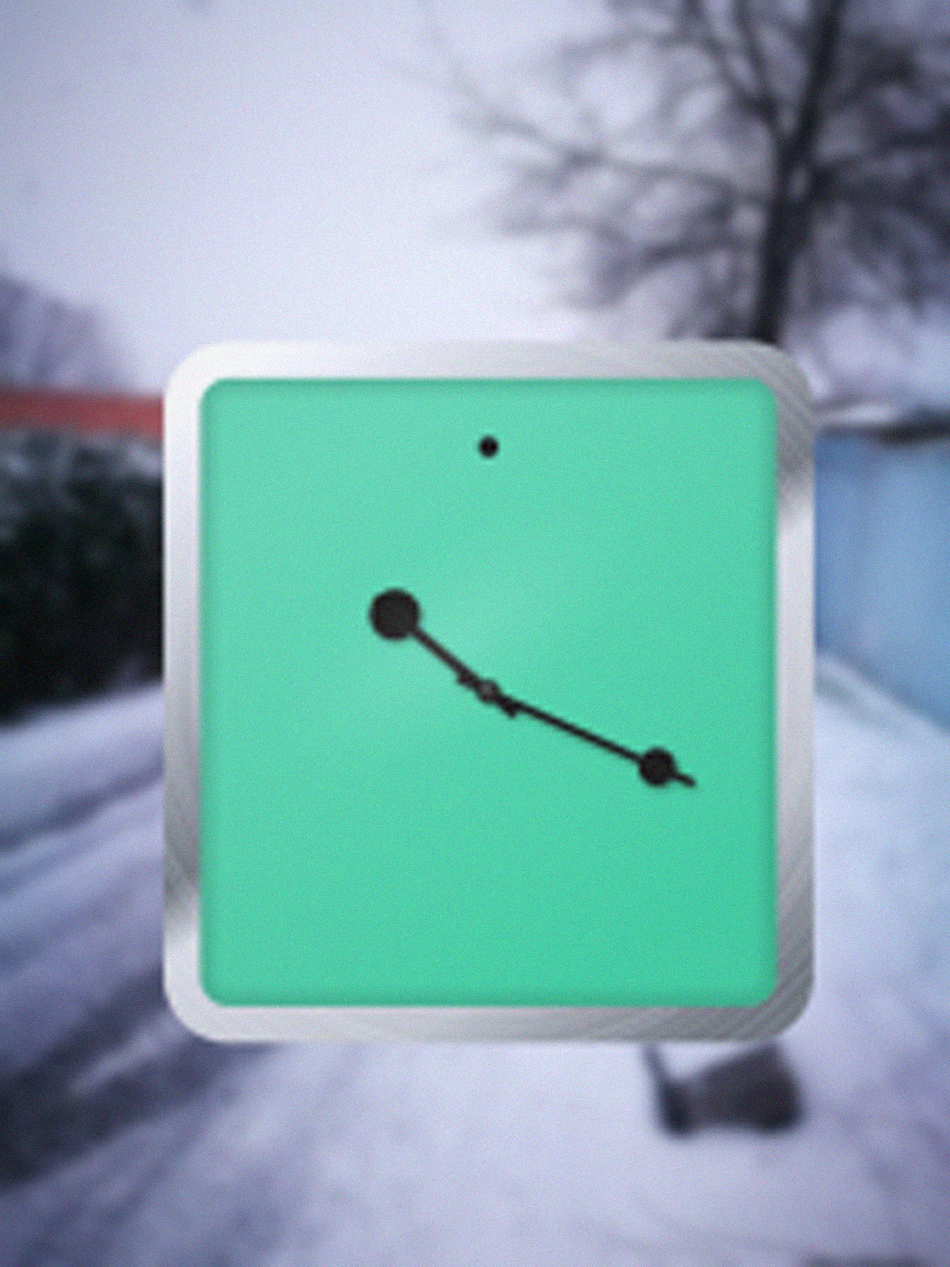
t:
10:19
